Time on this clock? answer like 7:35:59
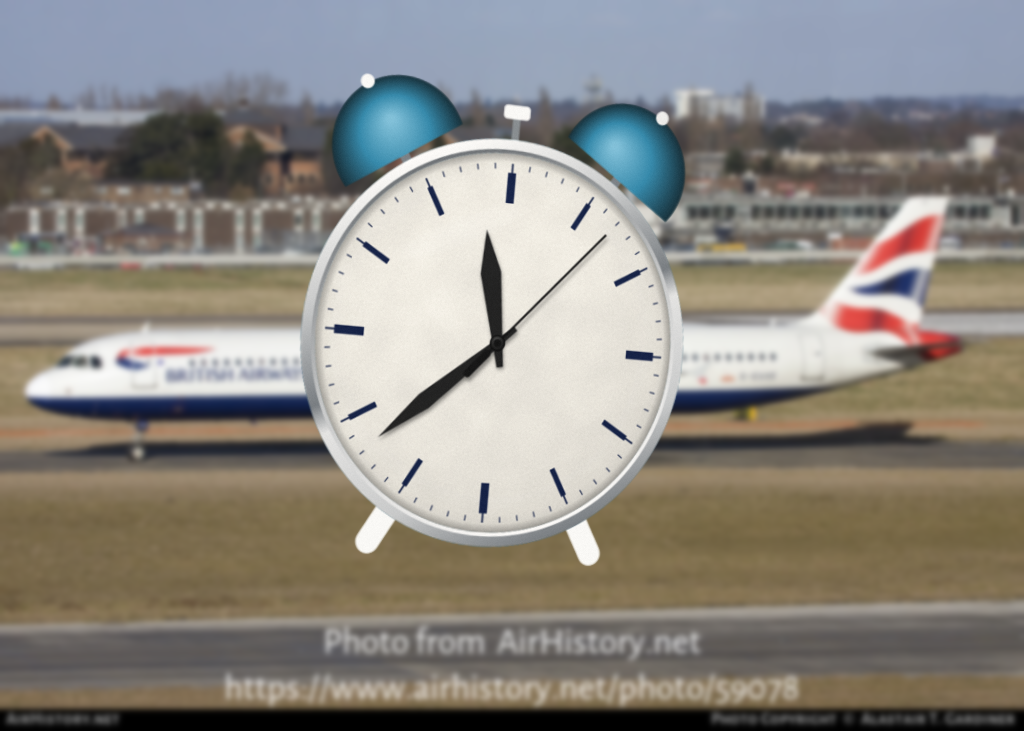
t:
11:38:07
